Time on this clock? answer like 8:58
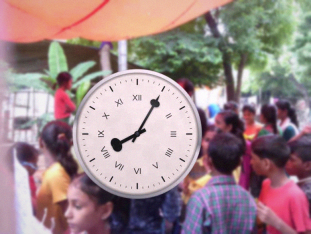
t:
8:05
